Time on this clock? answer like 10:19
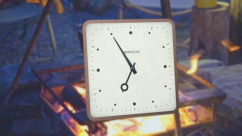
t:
6:55
